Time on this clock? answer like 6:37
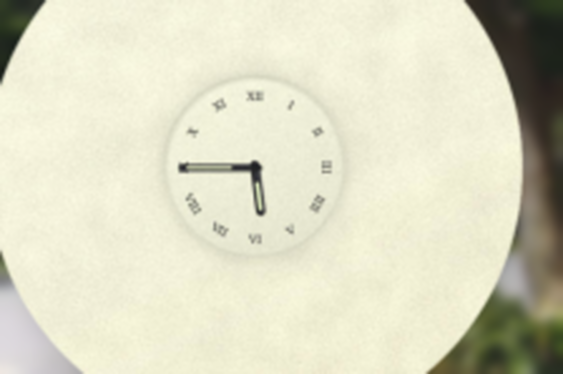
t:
5:45
